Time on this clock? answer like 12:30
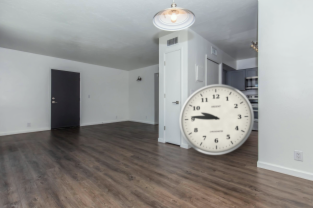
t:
9:46
